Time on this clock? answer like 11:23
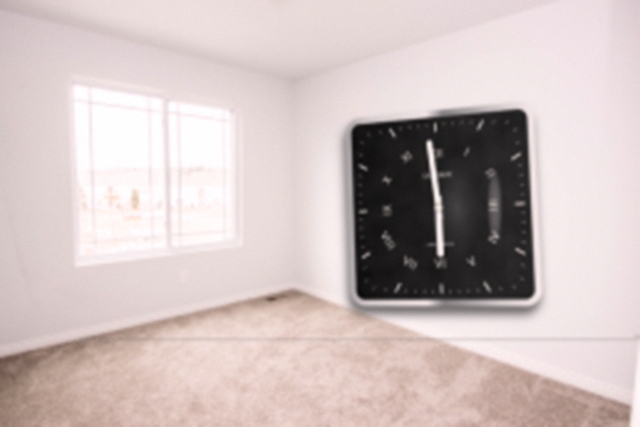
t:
5:59
